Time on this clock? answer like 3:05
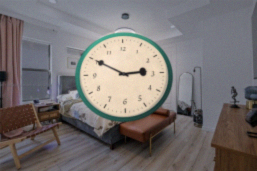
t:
2:50
